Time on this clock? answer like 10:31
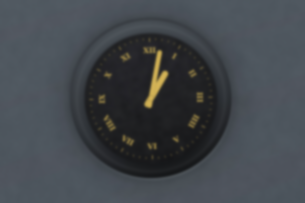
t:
1:02
